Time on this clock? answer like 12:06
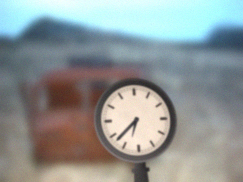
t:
6:38
